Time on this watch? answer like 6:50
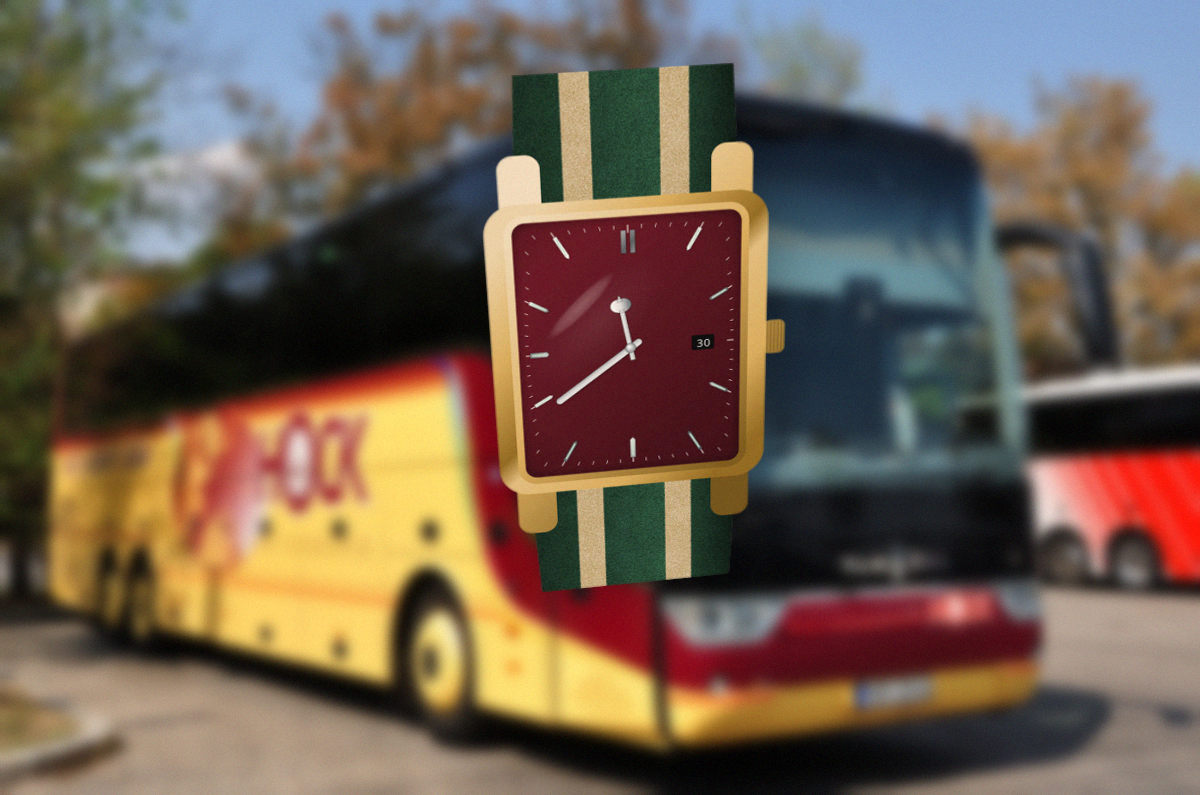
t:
11:39
